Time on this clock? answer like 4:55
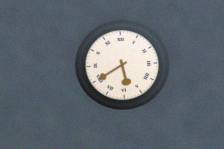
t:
5:40
